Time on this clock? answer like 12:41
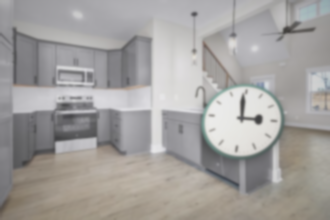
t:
2:59
